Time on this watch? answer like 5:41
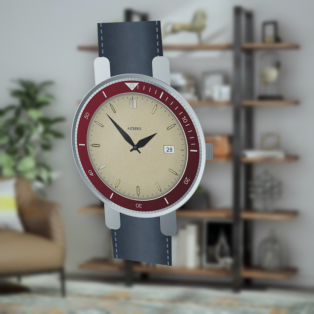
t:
1:53
